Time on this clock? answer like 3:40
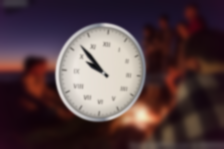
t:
9:52
